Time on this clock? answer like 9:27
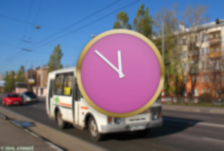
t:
11:52
